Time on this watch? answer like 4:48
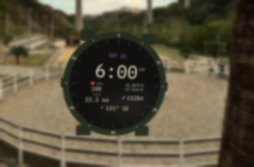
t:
6:00
